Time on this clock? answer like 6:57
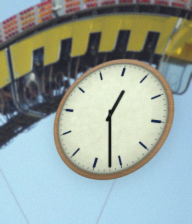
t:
12:27
